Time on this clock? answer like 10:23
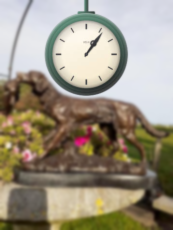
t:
1:06
